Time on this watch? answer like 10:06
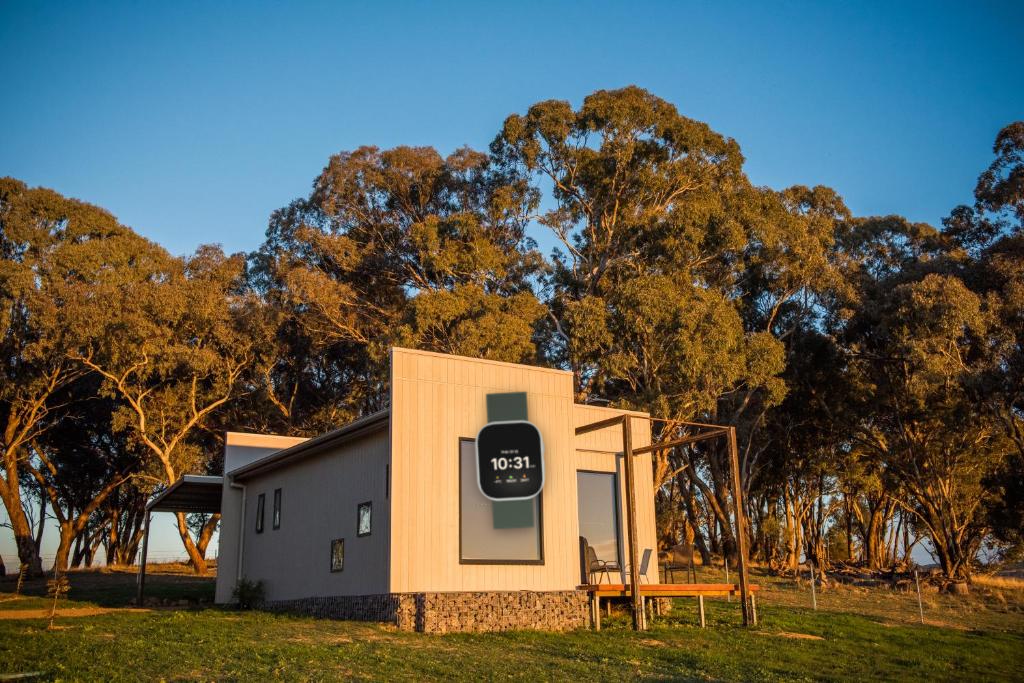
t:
10:31
